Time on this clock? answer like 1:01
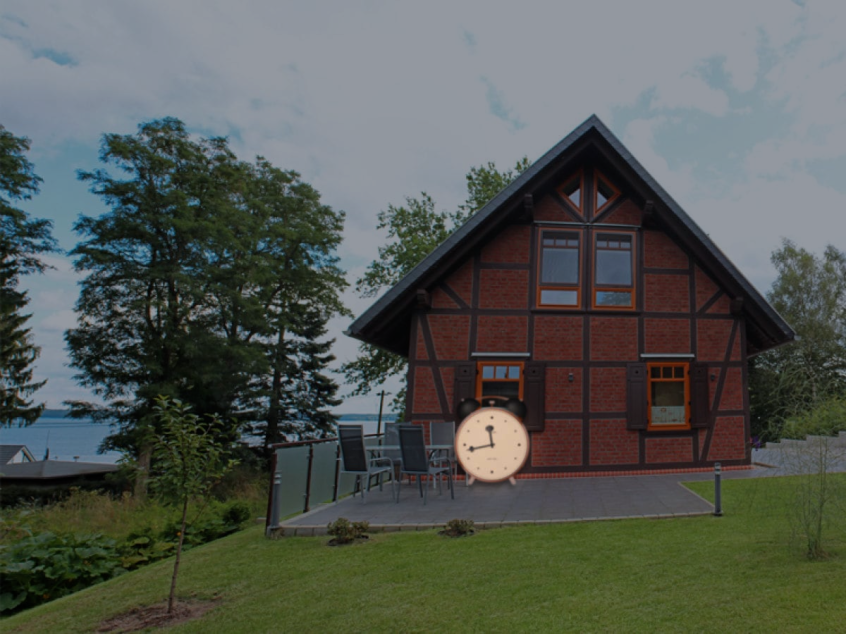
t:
11:43
